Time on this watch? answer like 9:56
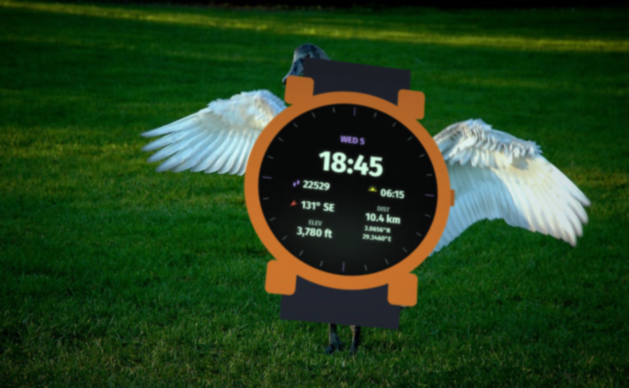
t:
18:45
